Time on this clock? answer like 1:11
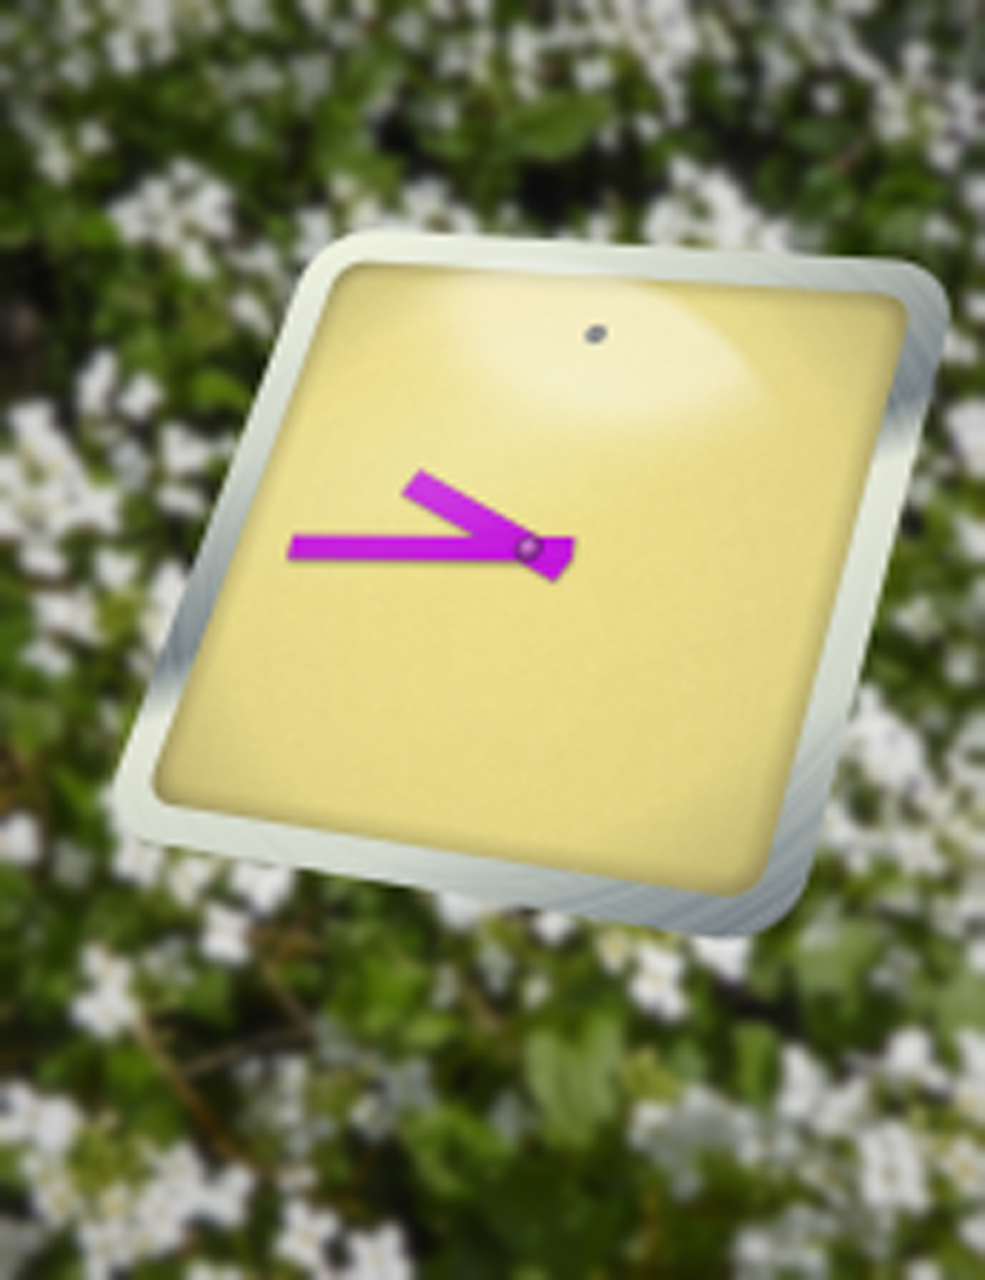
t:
9:44
